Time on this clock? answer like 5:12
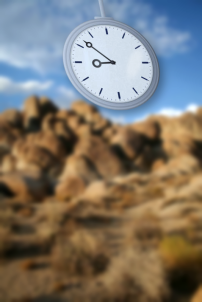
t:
8:52
